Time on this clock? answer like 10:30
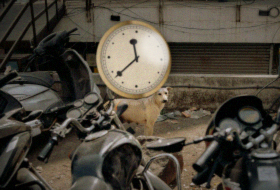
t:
11:38
